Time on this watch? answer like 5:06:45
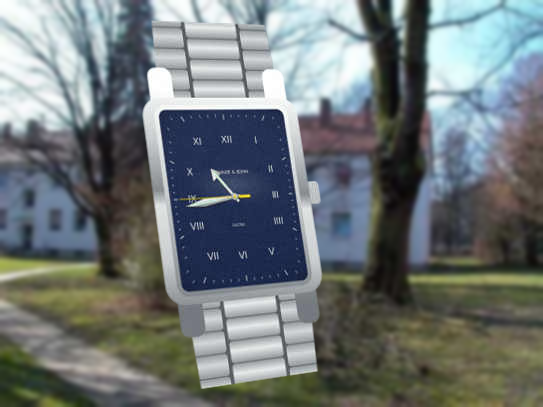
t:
10:43:45
